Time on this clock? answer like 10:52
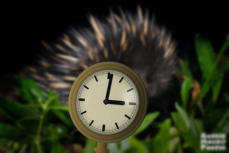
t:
3:01
